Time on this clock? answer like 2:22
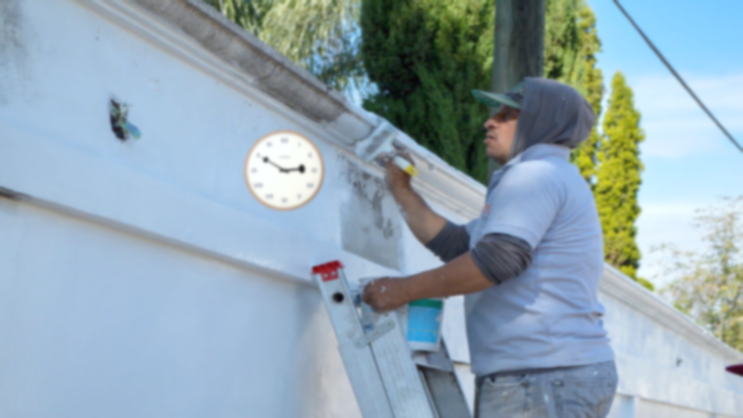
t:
2:50
